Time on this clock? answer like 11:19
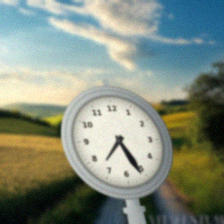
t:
7:26
